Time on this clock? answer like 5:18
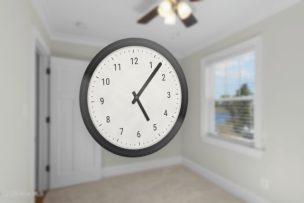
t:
5:07
